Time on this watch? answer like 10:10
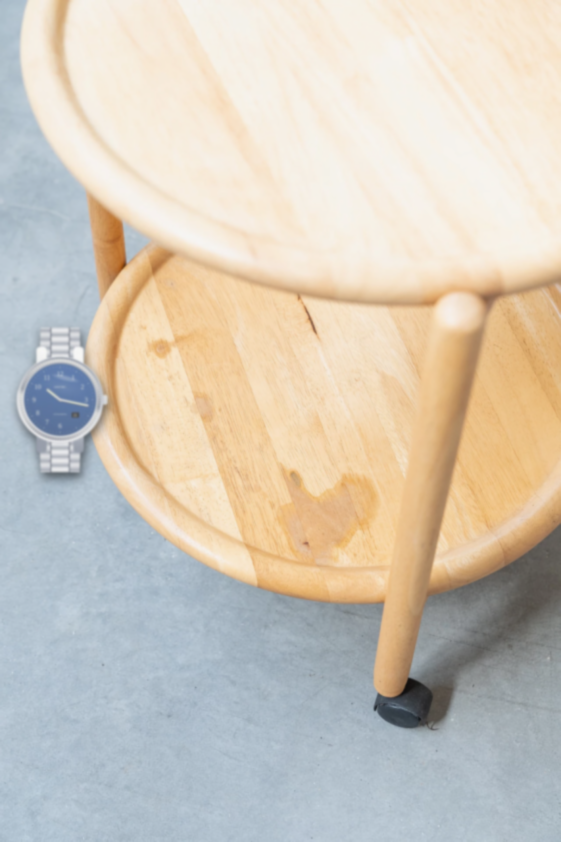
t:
10:17
